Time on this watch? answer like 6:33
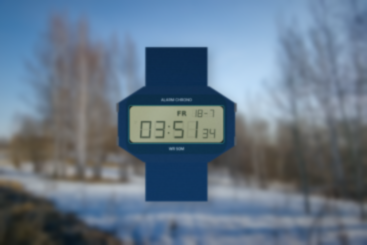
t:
3:51
